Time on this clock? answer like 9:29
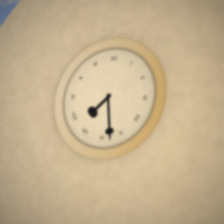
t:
7:28
